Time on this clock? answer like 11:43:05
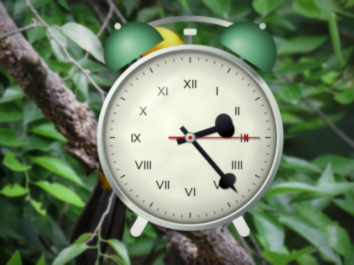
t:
2:23:15
